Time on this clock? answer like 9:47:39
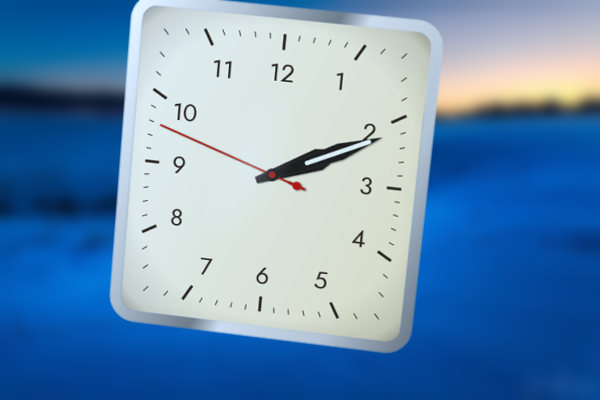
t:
2:10:48
